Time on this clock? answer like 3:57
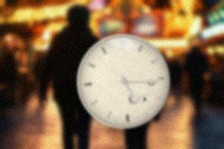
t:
5:16
